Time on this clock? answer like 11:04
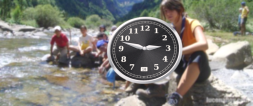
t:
2:48
